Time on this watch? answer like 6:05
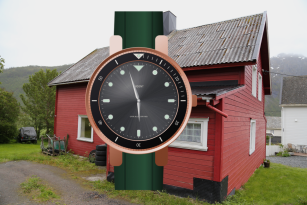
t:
5:57
